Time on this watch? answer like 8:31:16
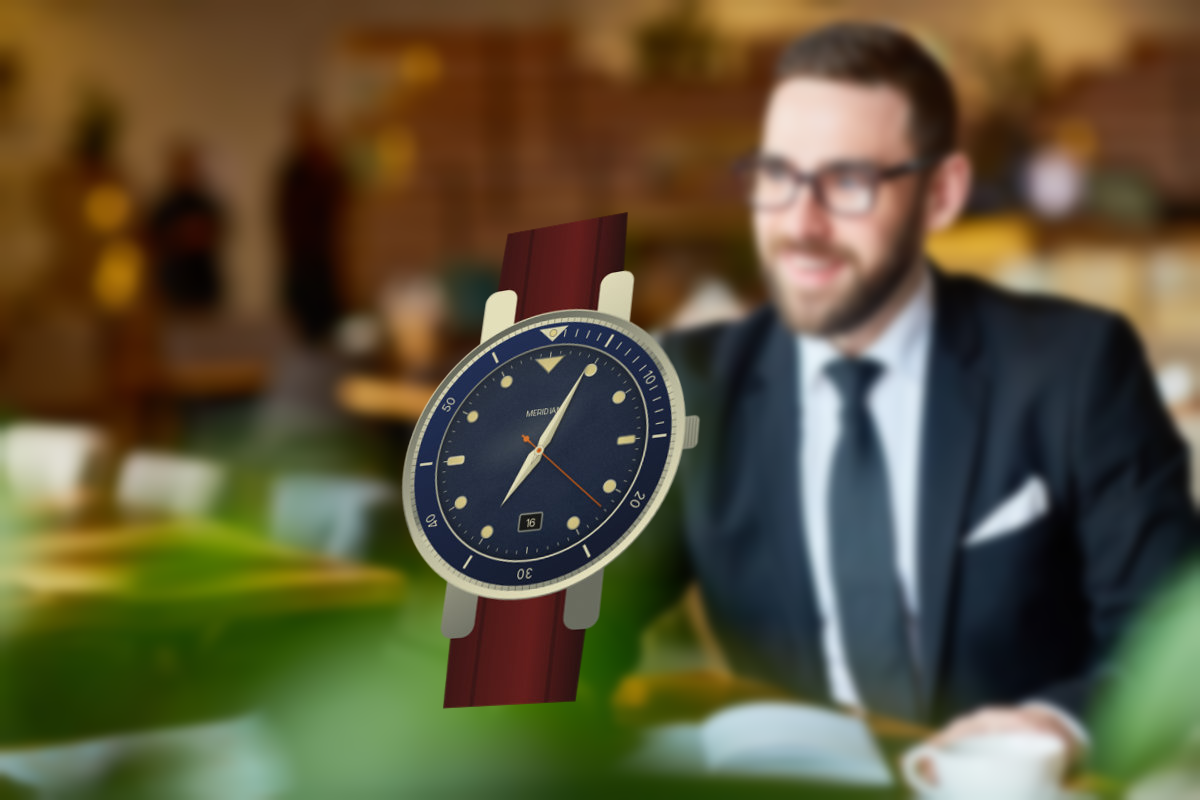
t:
7:04:22
